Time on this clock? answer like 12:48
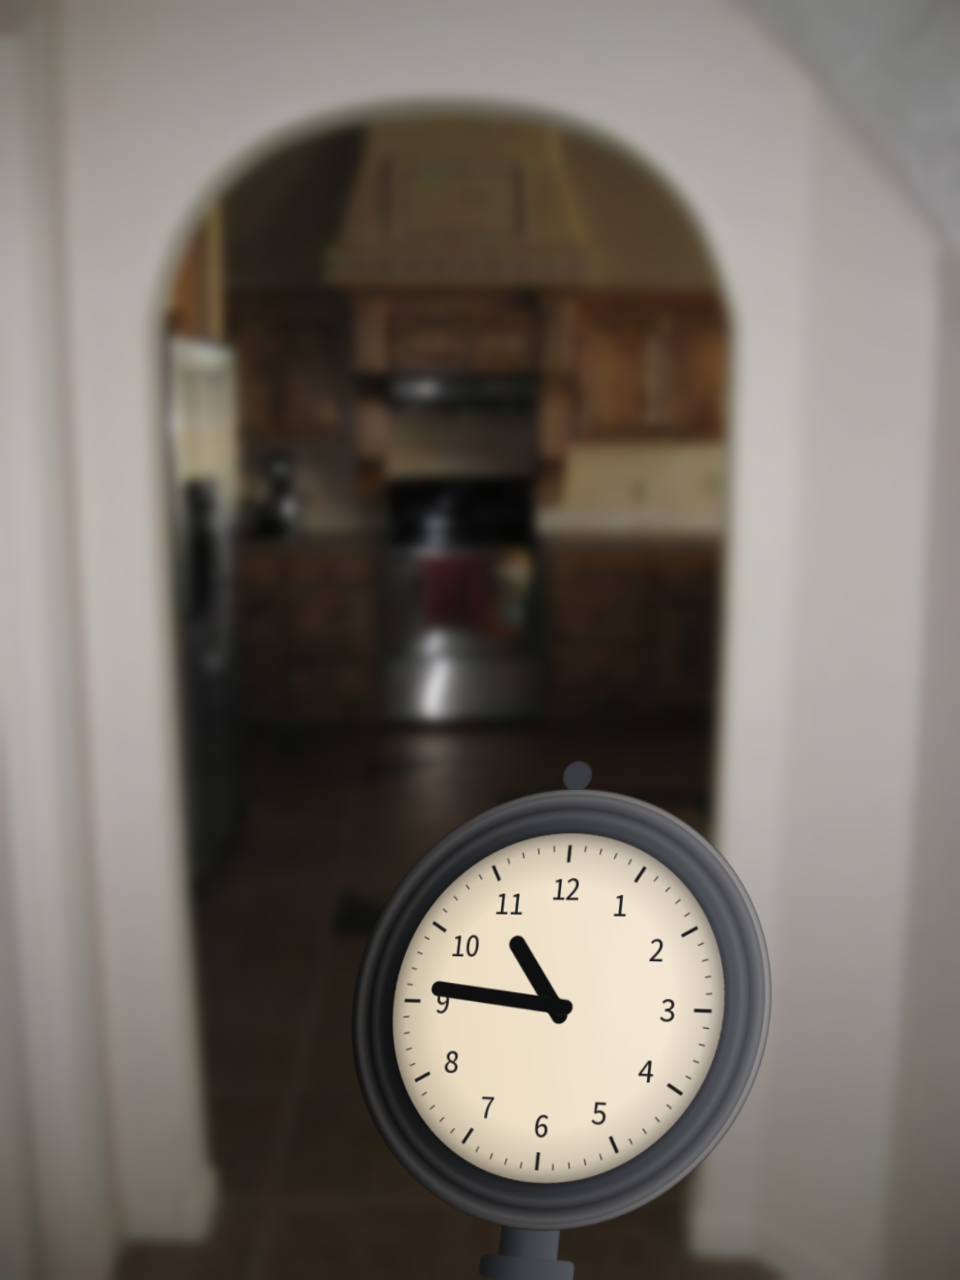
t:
10:46
